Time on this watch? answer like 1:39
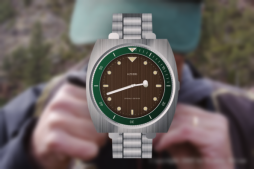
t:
2:42
